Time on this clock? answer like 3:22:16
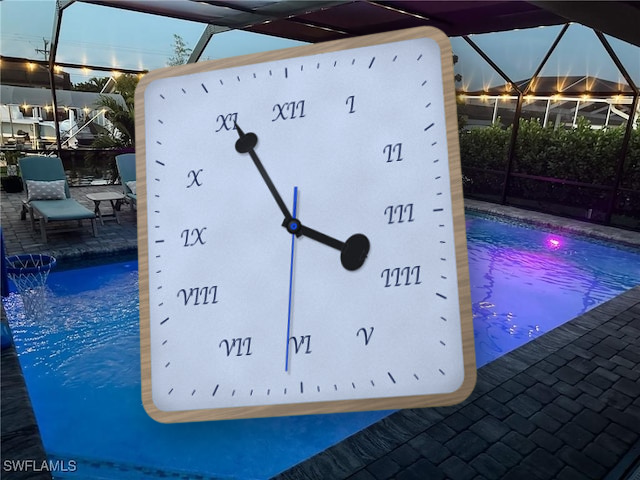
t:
3:55:31
